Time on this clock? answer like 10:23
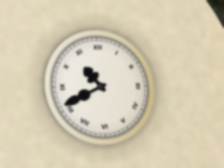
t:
10:41
